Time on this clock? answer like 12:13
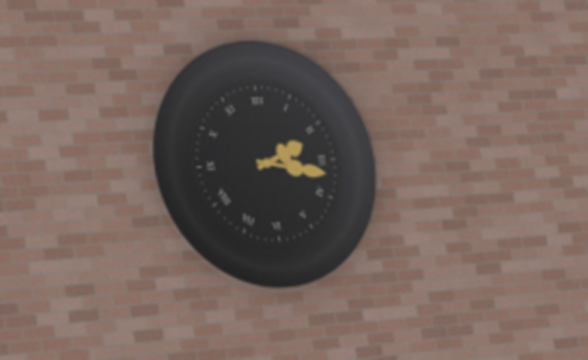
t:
2:17
